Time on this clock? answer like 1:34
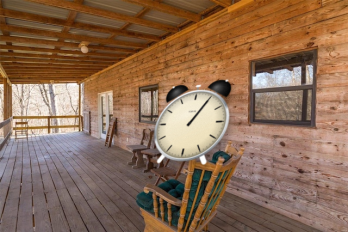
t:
1:05
